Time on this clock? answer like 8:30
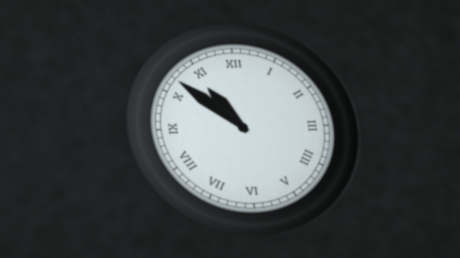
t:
10:52
